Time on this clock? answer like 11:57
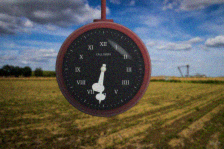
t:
6:31
